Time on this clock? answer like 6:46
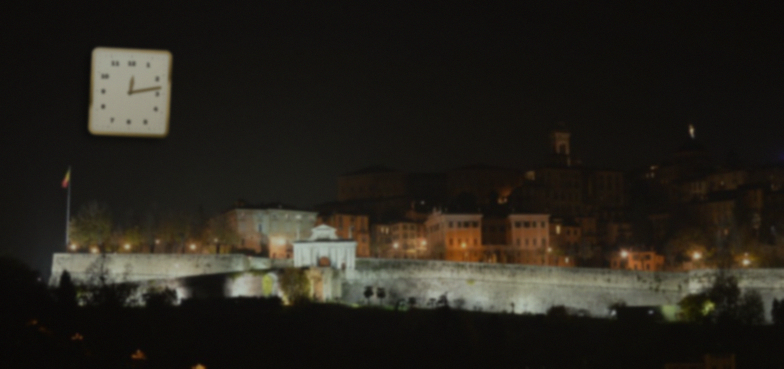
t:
12:13
